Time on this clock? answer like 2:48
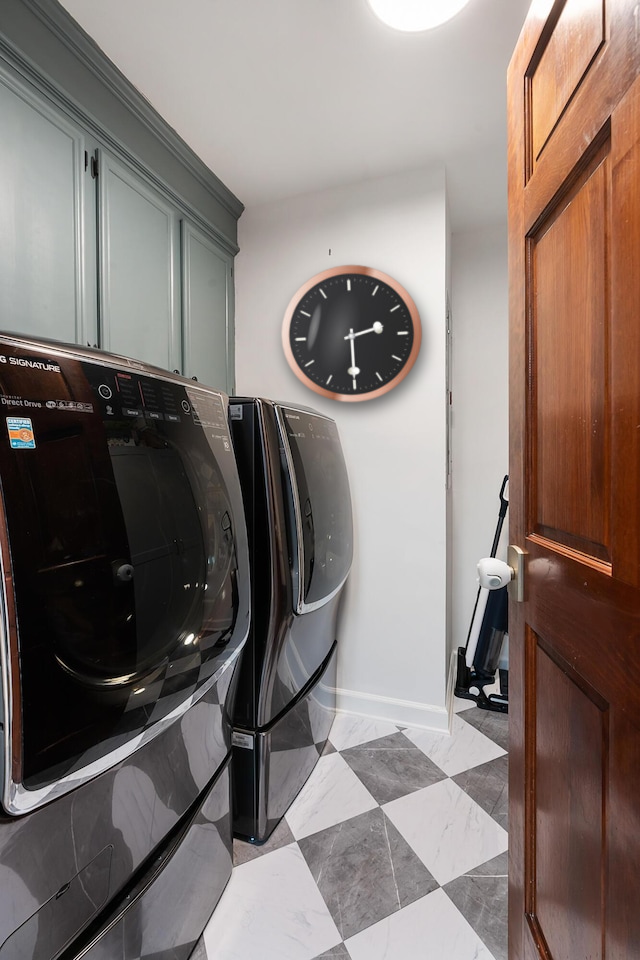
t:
2:30
